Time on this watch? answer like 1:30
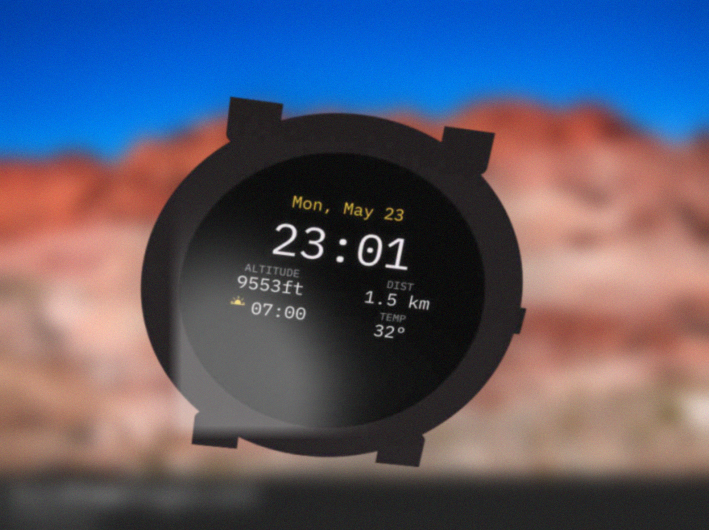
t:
23:01
